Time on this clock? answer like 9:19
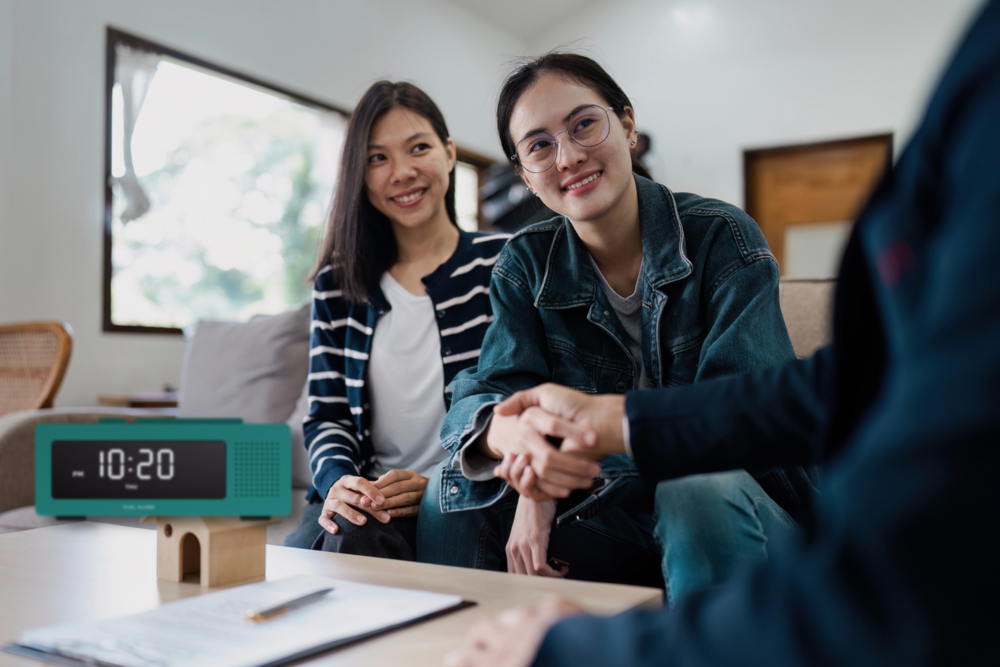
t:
10:20
